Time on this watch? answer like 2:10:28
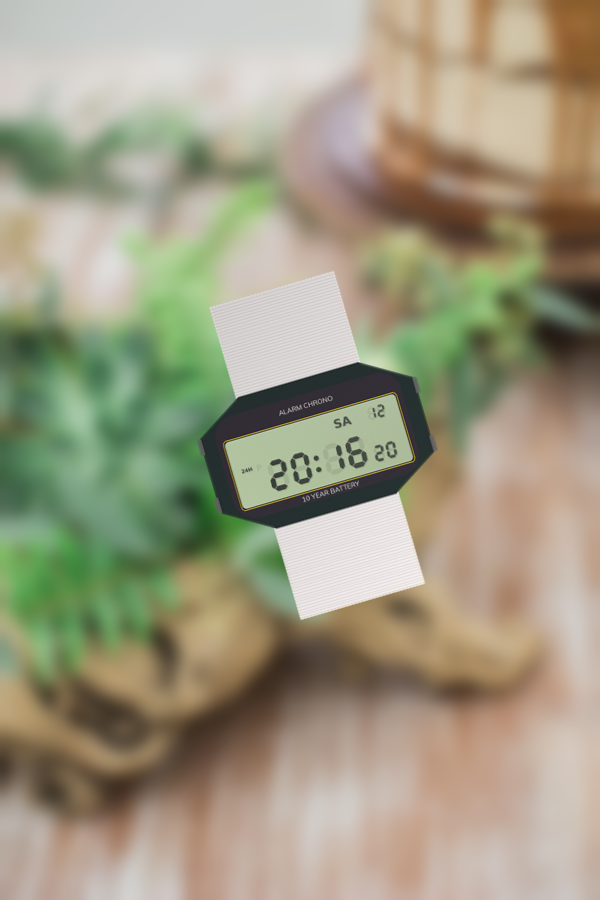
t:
20:16:20
